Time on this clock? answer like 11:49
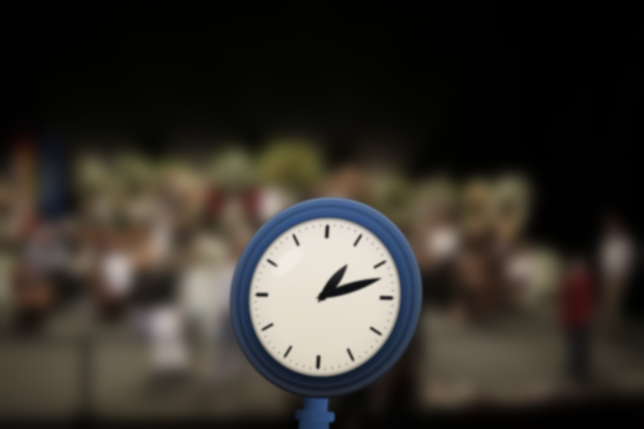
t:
1:12
